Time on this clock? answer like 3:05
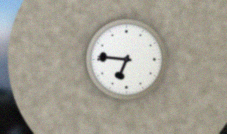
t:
6:46
